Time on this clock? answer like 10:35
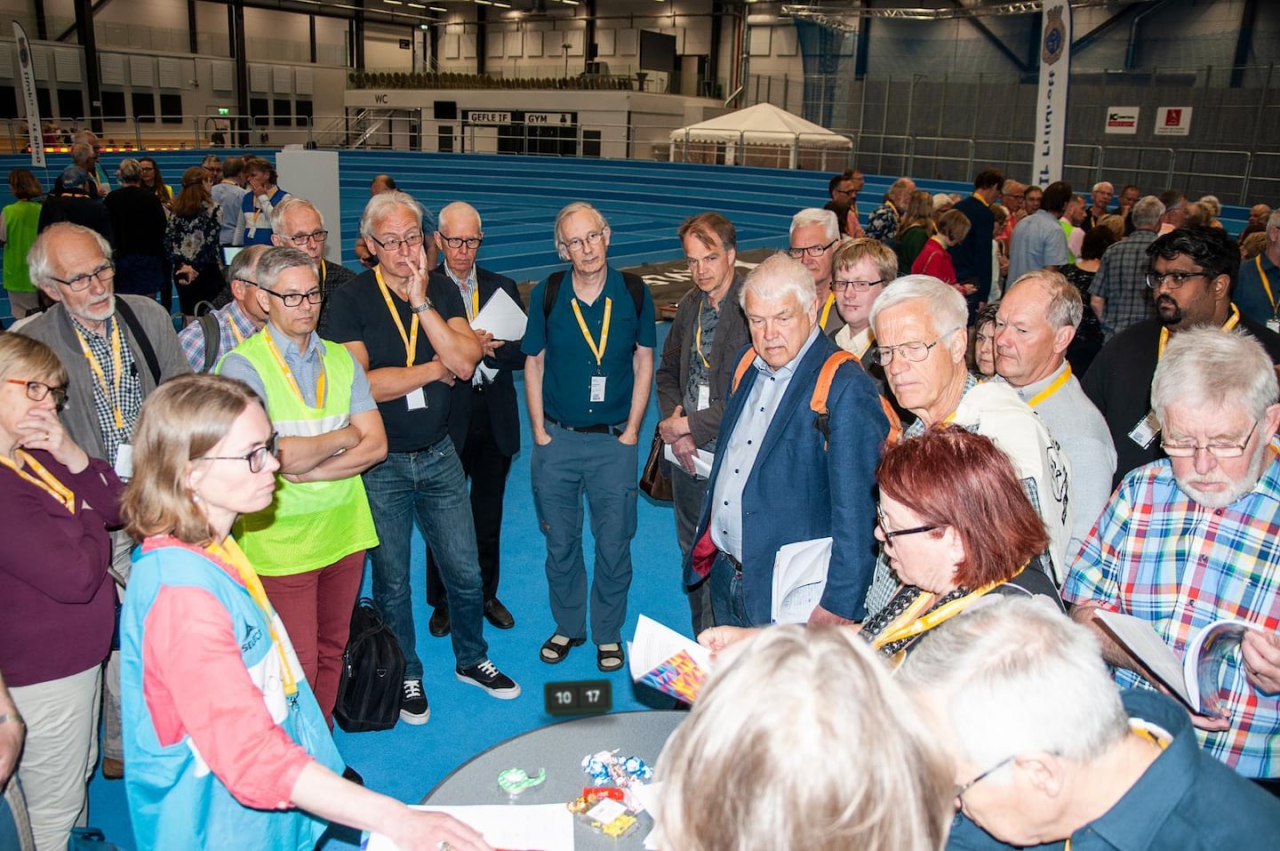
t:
10:17
